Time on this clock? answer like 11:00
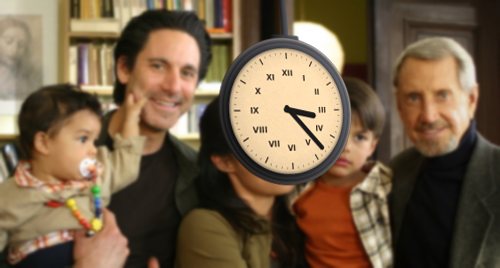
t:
3:23
